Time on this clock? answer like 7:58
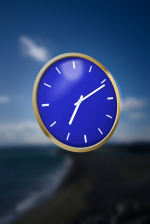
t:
7:11
